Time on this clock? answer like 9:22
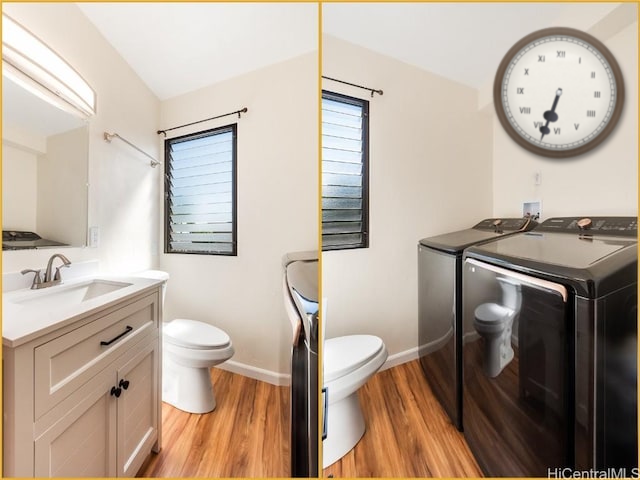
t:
6:33
